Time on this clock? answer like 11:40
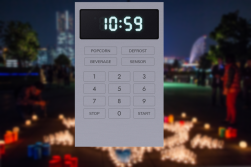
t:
10:59
